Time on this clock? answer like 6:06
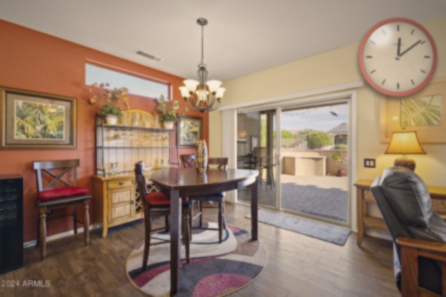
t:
12:09
